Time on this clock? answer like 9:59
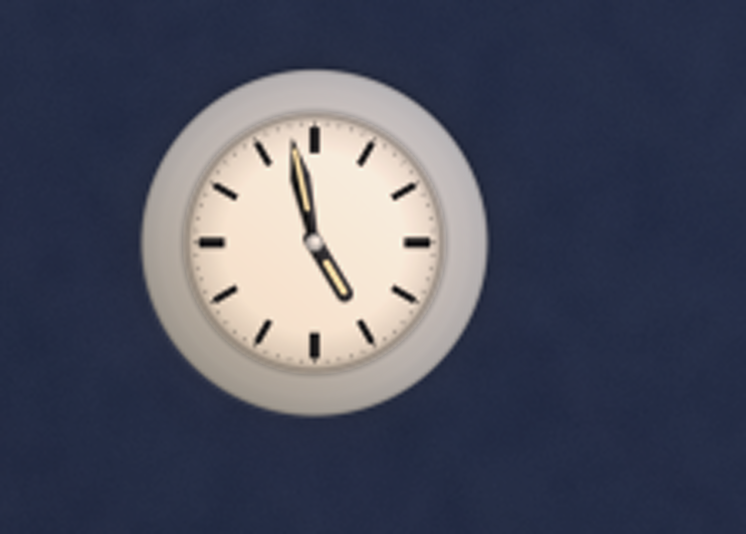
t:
4:58
